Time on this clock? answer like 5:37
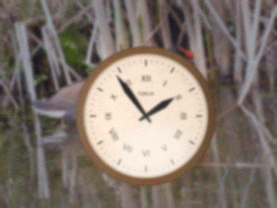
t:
1:54
